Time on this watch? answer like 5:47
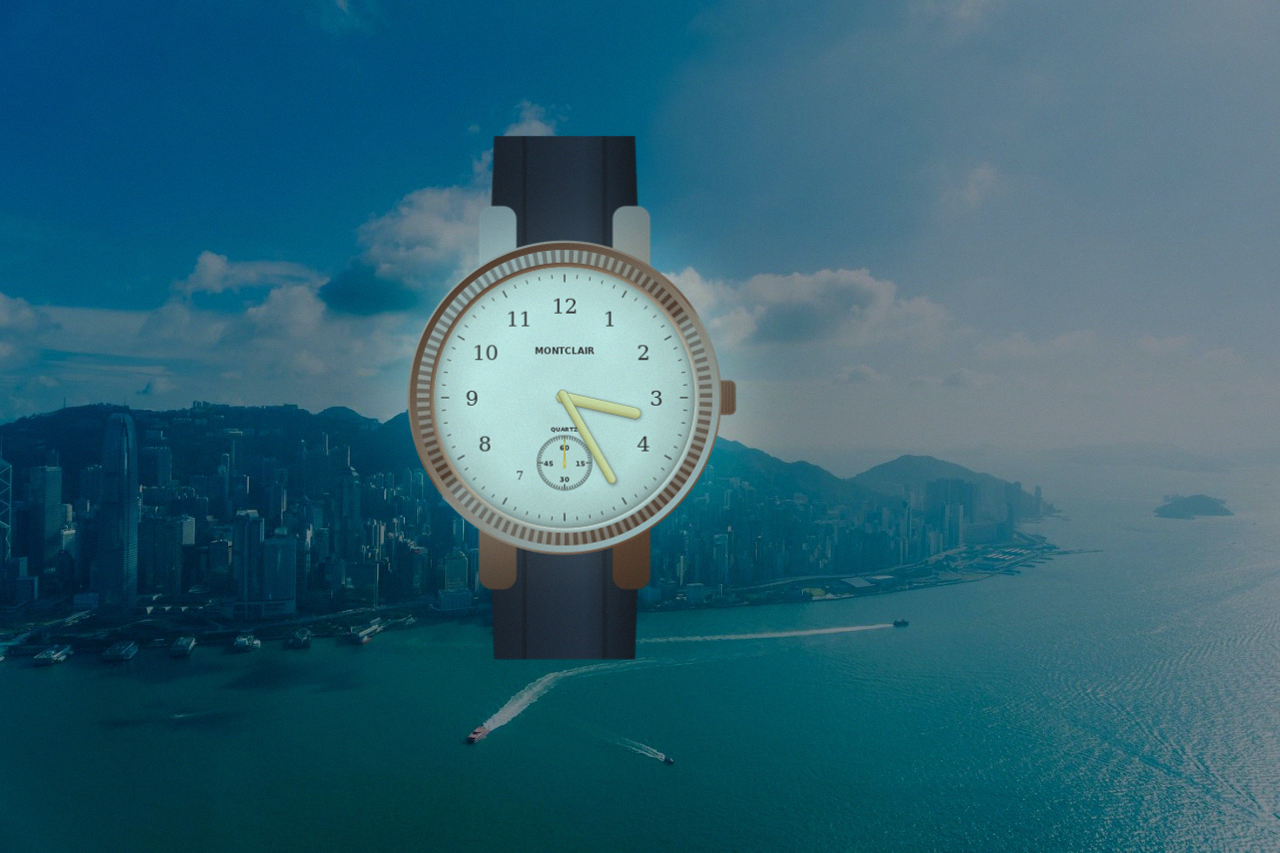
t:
3:25
